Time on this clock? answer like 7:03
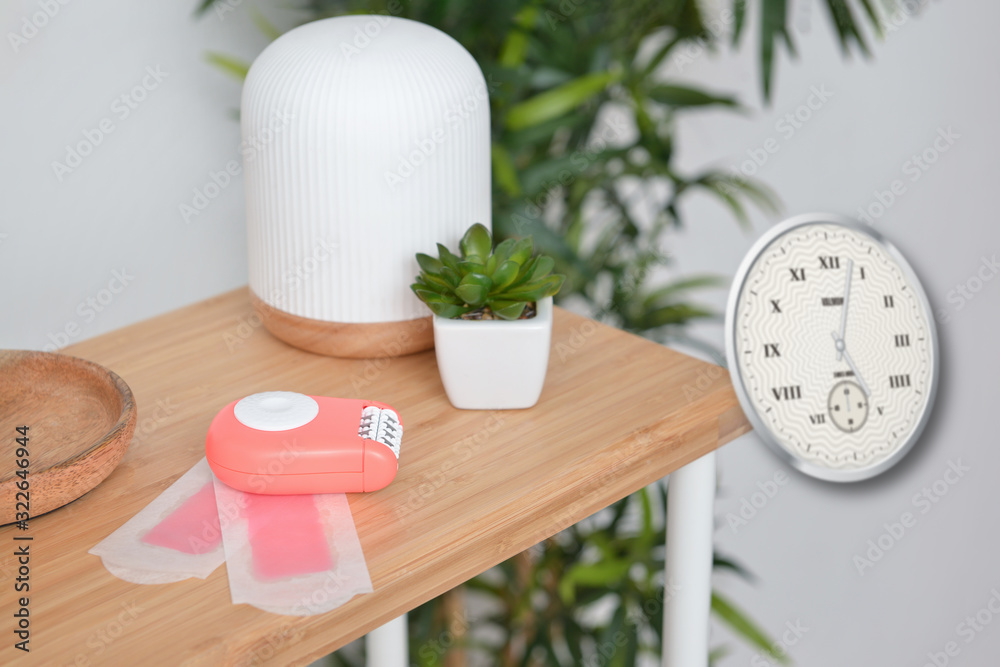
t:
5:03
